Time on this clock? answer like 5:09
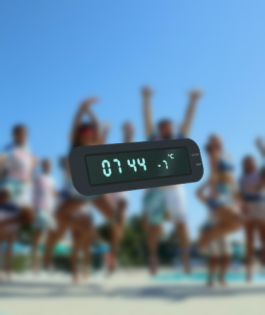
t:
7:44
